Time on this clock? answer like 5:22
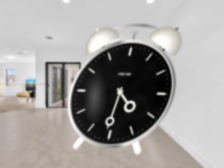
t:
4:31
